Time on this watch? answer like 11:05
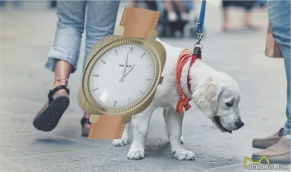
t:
12:59
